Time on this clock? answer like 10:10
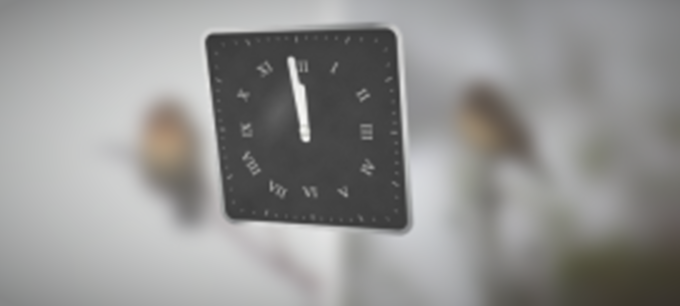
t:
11:59
